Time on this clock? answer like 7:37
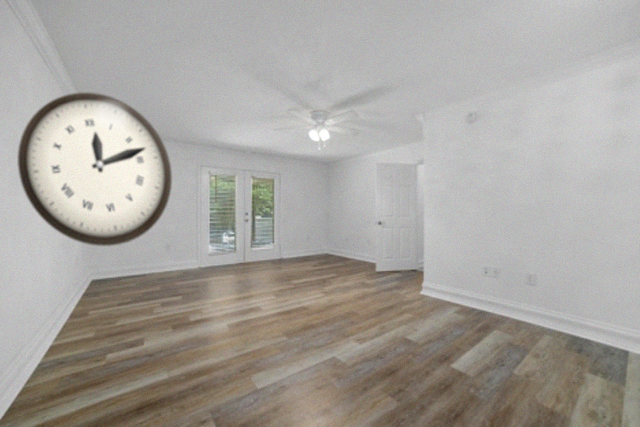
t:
12:13
